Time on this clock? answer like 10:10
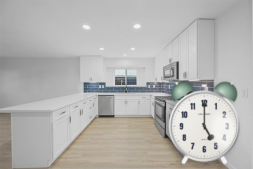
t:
5:00
